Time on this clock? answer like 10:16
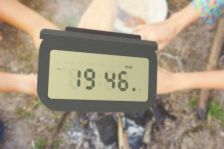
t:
19:46
